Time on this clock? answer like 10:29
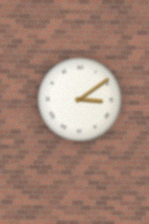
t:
3:09
